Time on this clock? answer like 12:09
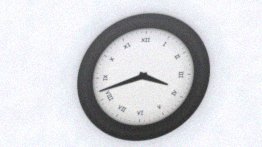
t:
3:42
